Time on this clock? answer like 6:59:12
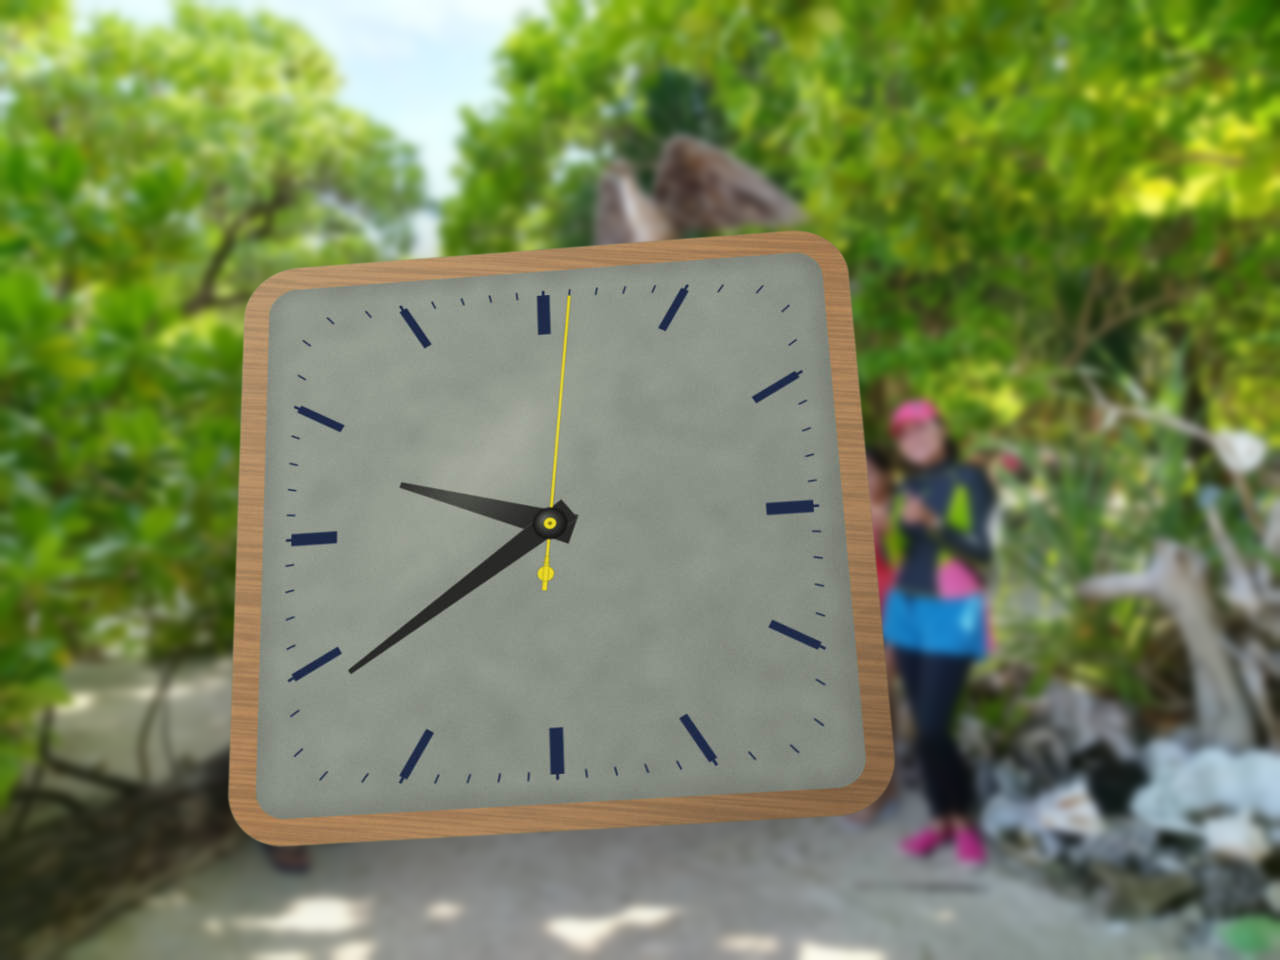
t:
9:39:01
